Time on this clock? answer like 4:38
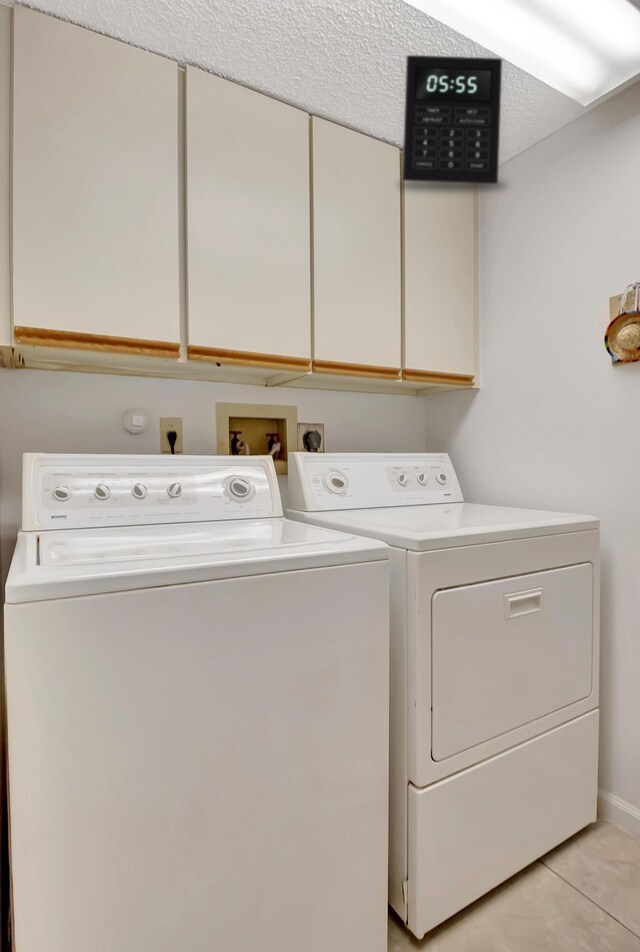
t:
5:55
